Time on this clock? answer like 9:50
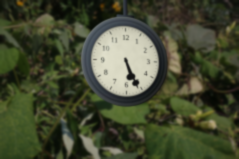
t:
5:26
